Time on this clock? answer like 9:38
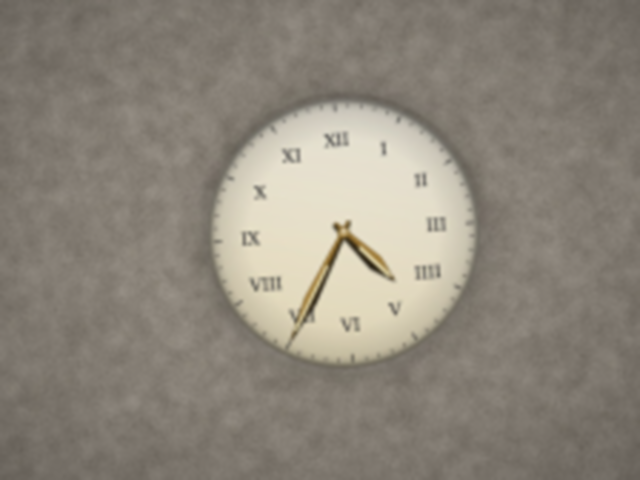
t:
4:35
